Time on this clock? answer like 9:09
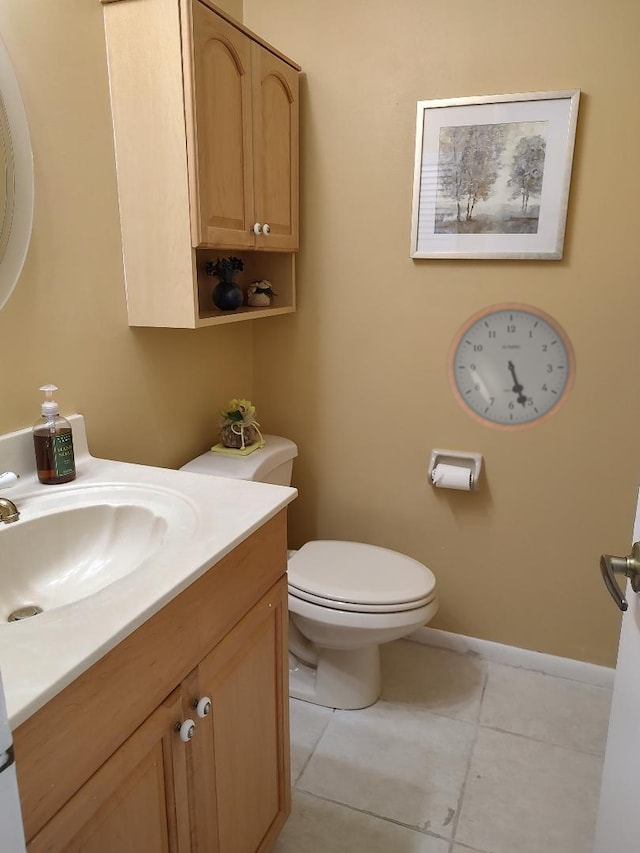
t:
5:27
